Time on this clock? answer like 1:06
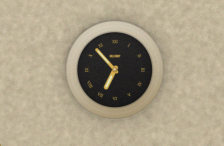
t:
6:53
